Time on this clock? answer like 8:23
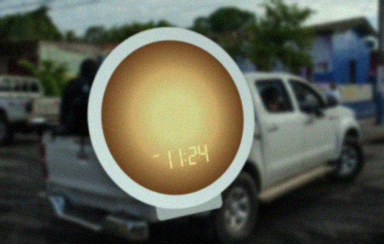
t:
11:24
